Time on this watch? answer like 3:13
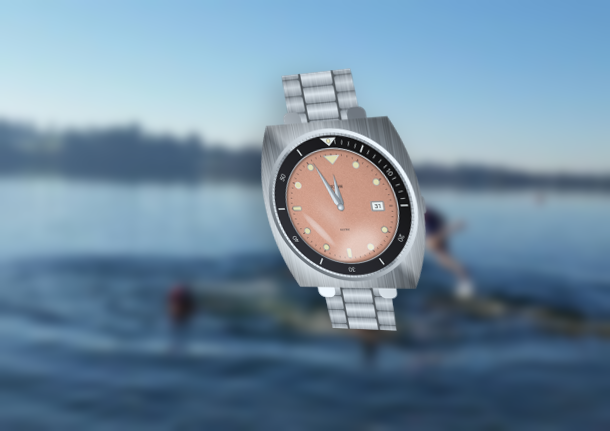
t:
11:56
